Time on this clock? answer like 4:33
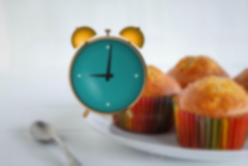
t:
9:01
